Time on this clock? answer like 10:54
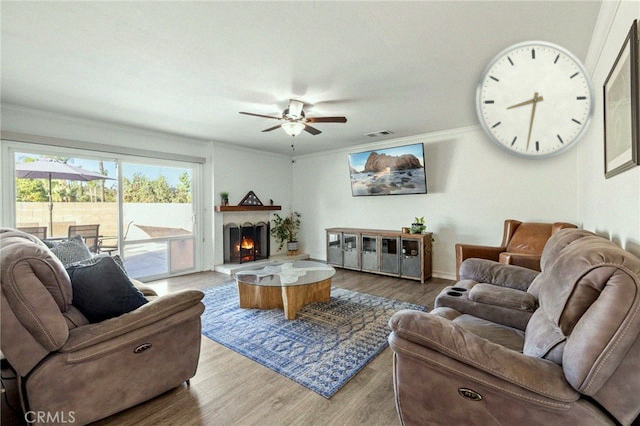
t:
8:32
